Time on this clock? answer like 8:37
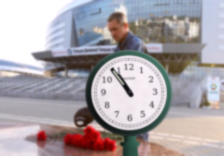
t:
10:54
